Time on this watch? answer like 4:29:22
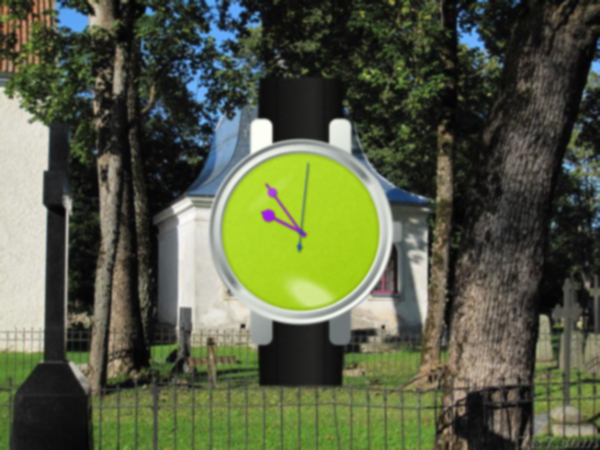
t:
9:54:01
